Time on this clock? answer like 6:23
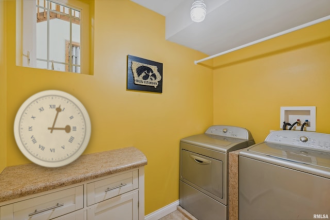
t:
3:03
